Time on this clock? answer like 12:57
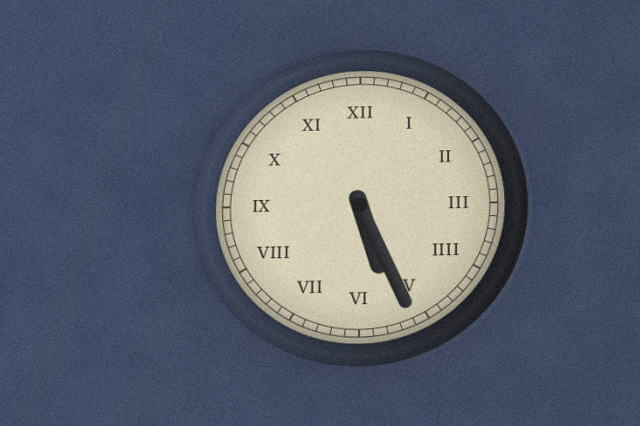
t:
5:26
